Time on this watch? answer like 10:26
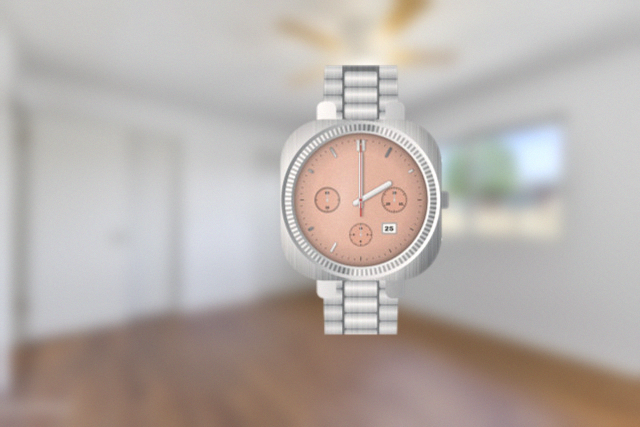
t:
2:00
